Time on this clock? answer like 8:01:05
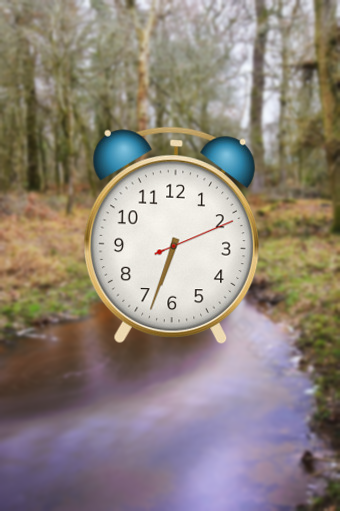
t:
6:33:11
